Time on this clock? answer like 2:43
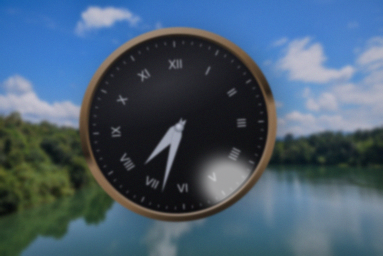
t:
7:33
